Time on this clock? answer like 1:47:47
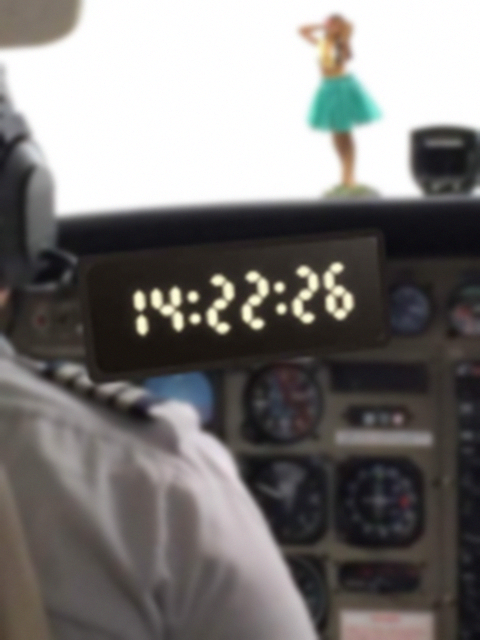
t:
14:22:26
